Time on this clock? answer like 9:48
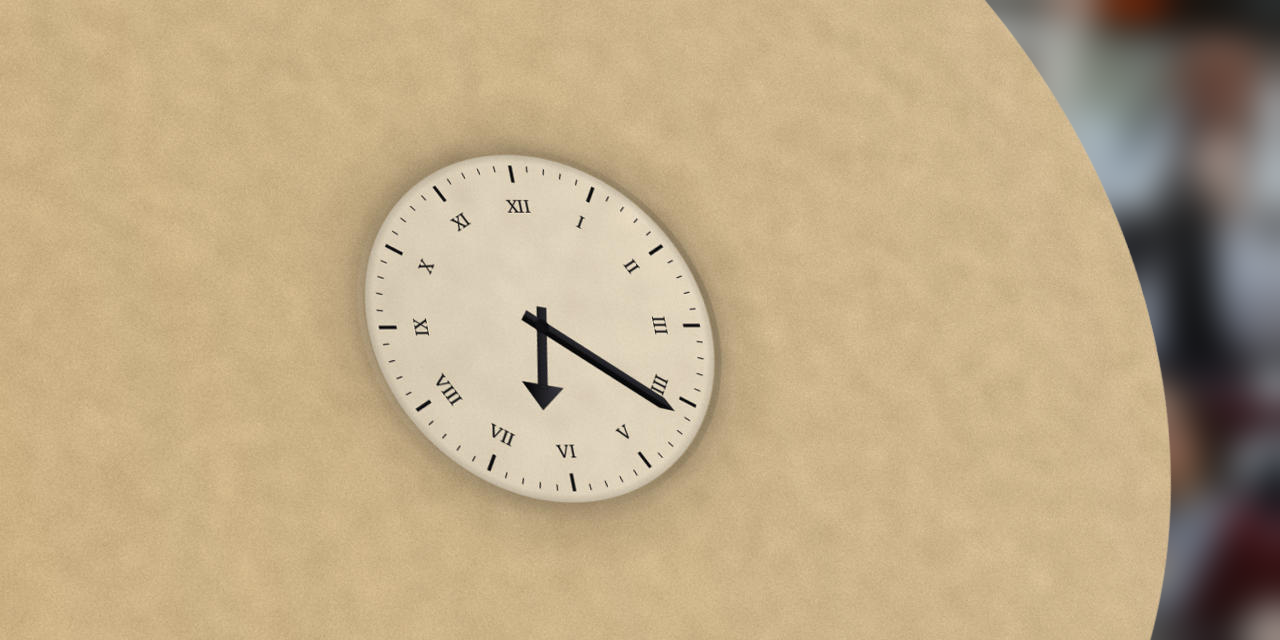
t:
6:21
